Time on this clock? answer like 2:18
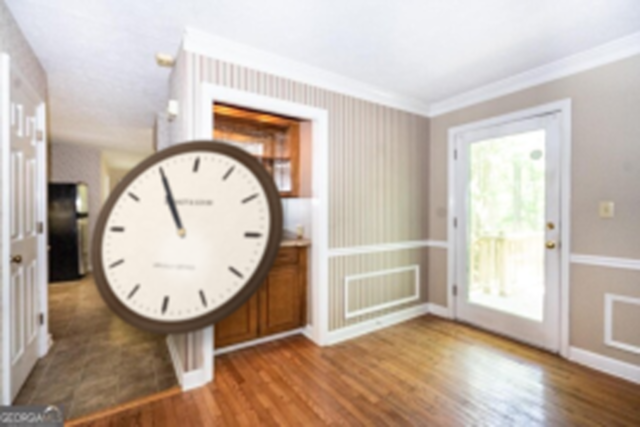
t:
10:55
